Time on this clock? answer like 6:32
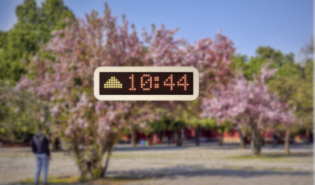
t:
10:44
